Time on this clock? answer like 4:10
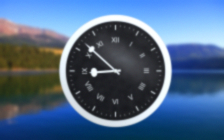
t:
8:52
